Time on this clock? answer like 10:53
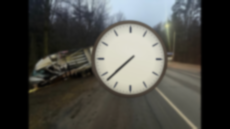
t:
7:38
